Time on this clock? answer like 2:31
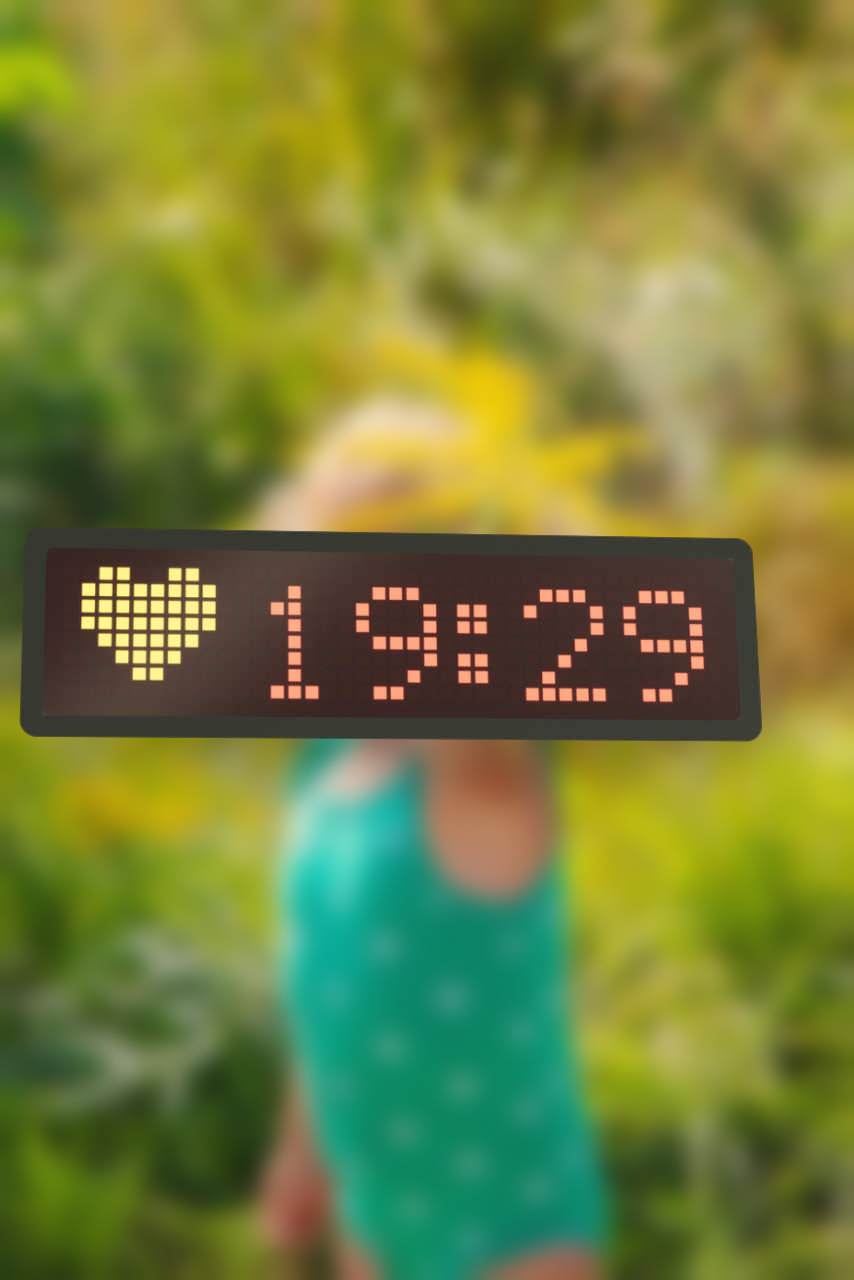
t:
19:29
